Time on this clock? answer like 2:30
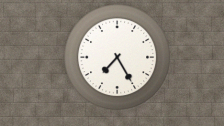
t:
7:25
